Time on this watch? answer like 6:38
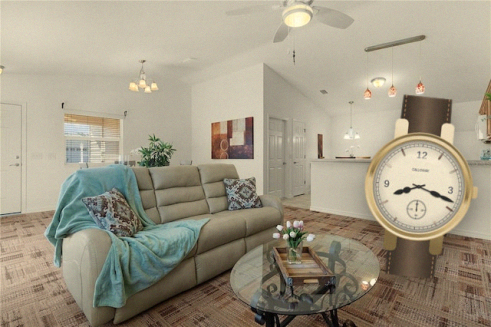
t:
8:18
